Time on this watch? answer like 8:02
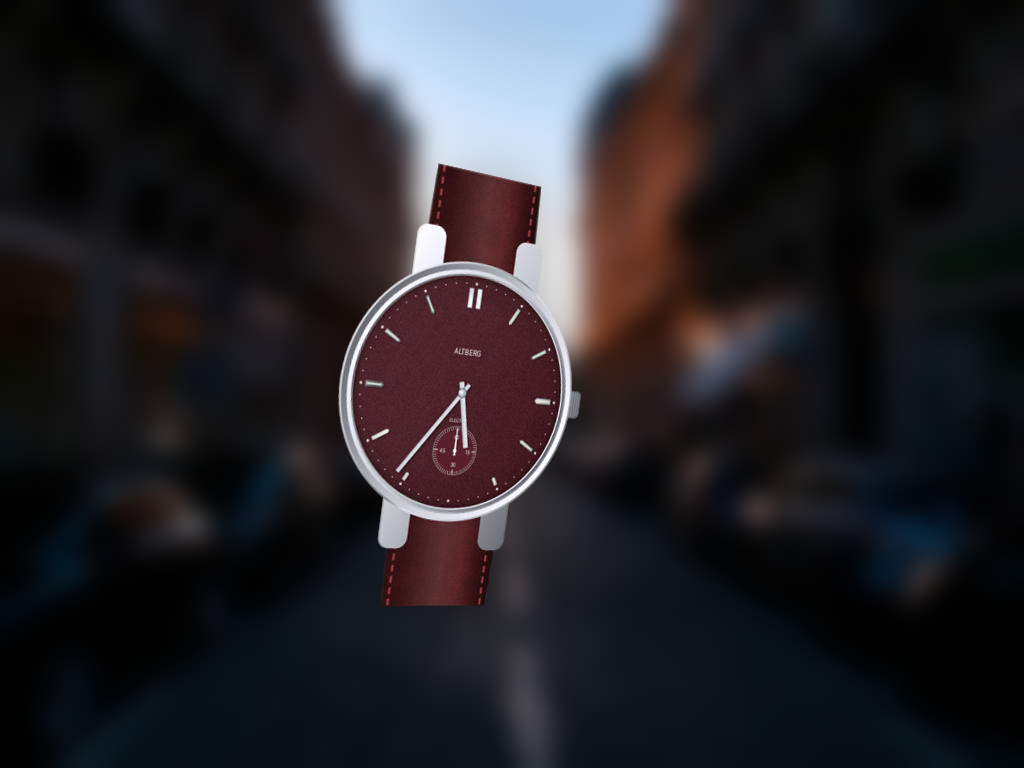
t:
5:36
